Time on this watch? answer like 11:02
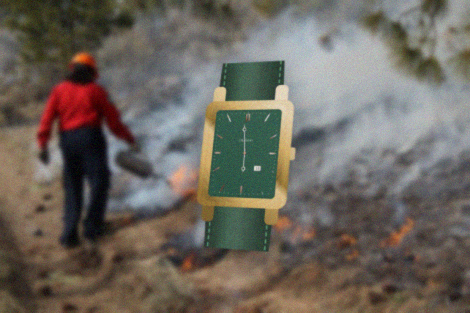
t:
5:59
